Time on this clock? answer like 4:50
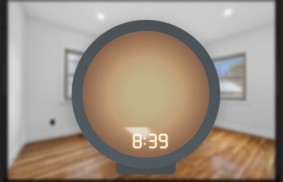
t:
8:39
